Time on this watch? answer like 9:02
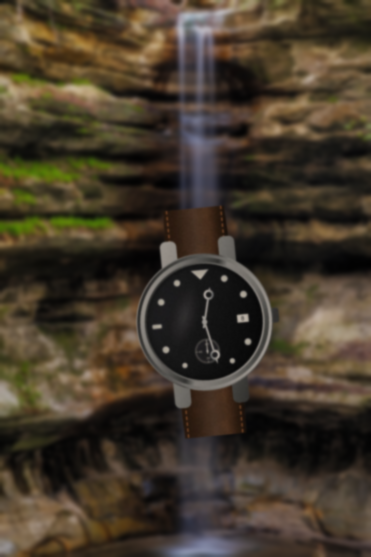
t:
12:28
